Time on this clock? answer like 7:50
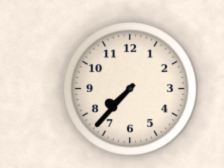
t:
7:37
